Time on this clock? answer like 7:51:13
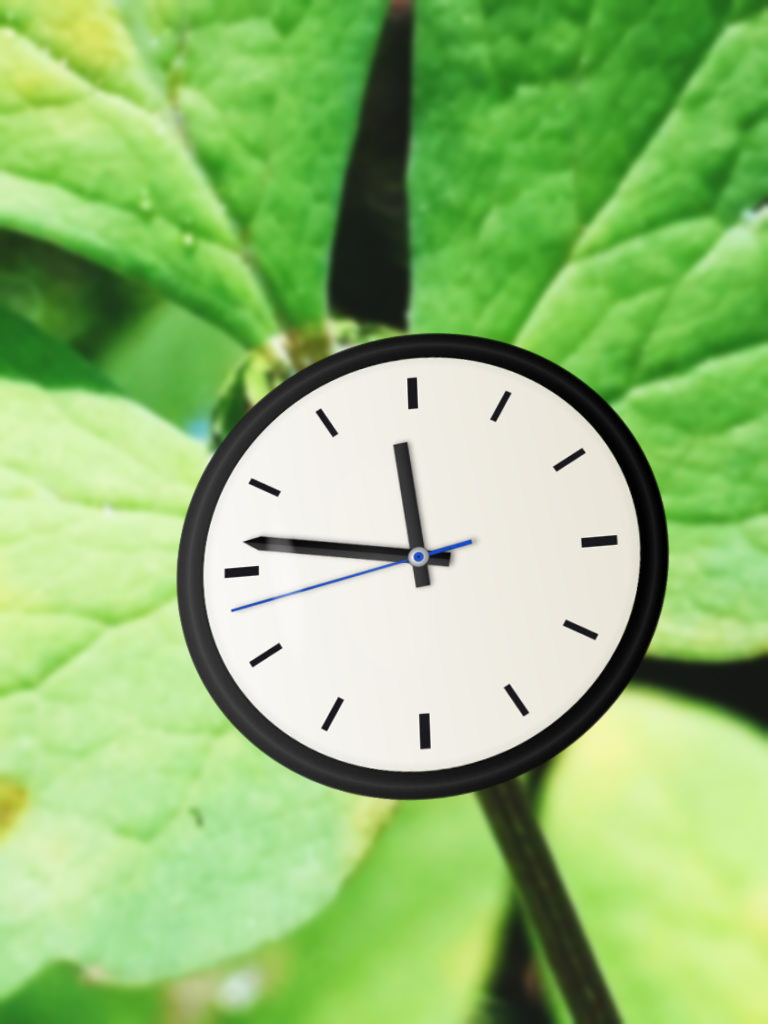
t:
11:46:43
